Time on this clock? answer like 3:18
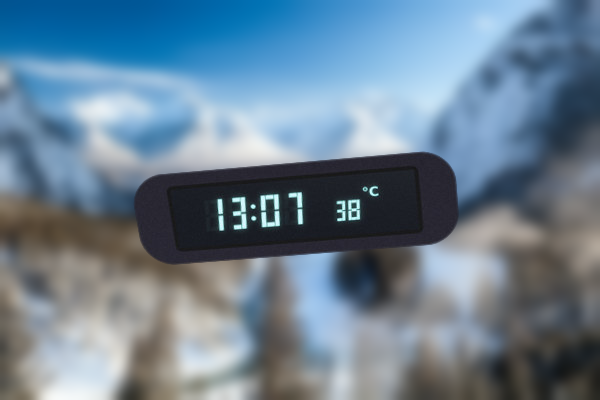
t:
13:07
